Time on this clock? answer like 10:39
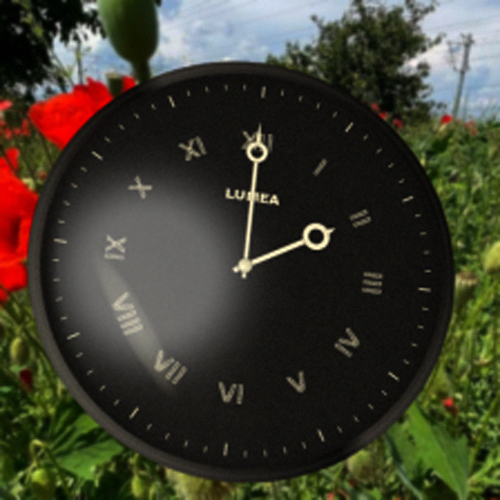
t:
2:00
